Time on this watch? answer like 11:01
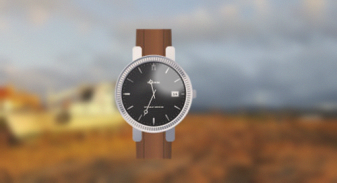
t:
11:34
